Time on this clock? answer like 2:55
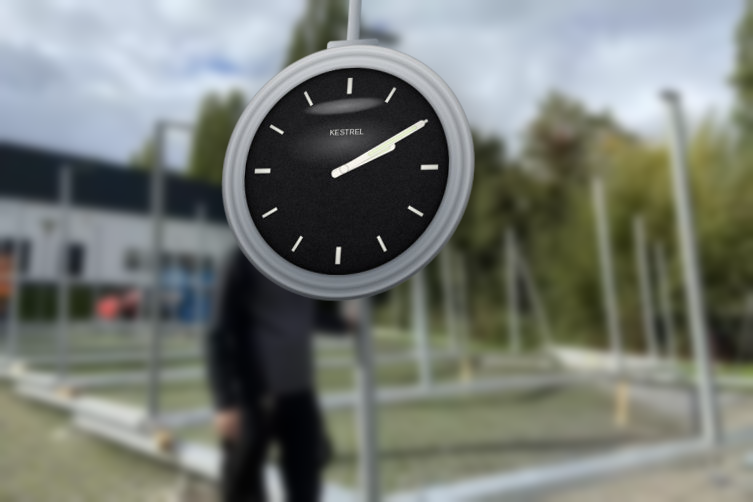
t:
2:10
